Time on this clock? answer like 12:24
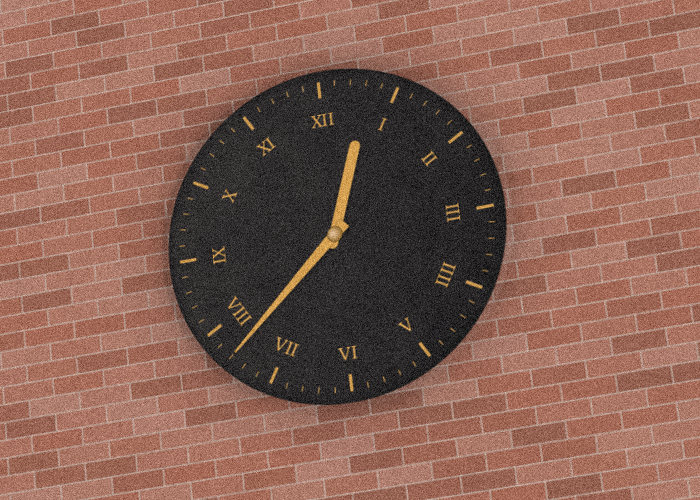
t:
12:38
